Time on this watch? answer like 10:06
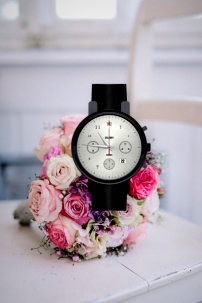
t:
10:46
